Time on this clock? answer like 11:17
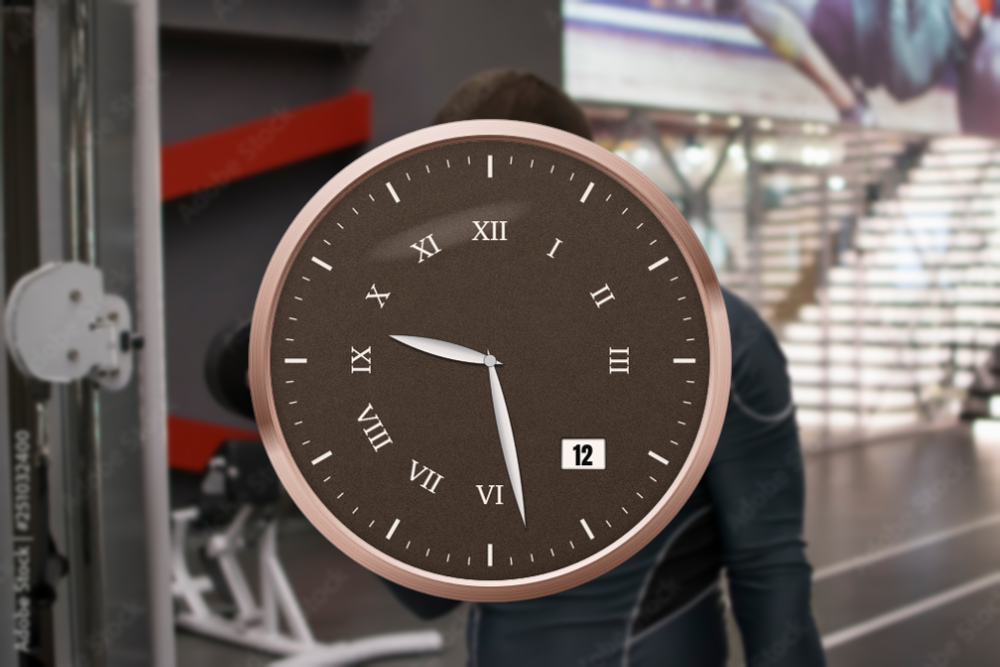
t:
9:28
